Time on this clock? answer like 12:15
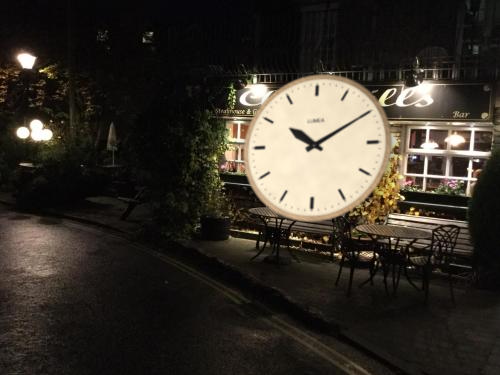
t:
10:10
